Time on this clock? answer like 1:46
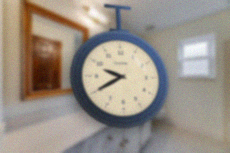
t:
9:40
